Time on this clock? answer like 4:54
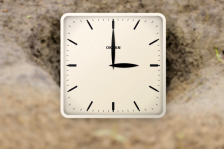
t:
3:00
